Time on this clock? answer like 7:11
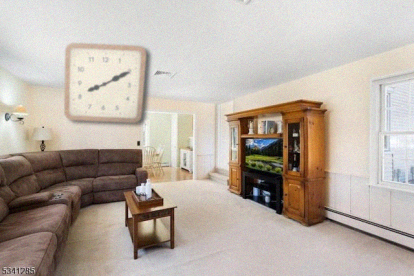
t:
8:10
